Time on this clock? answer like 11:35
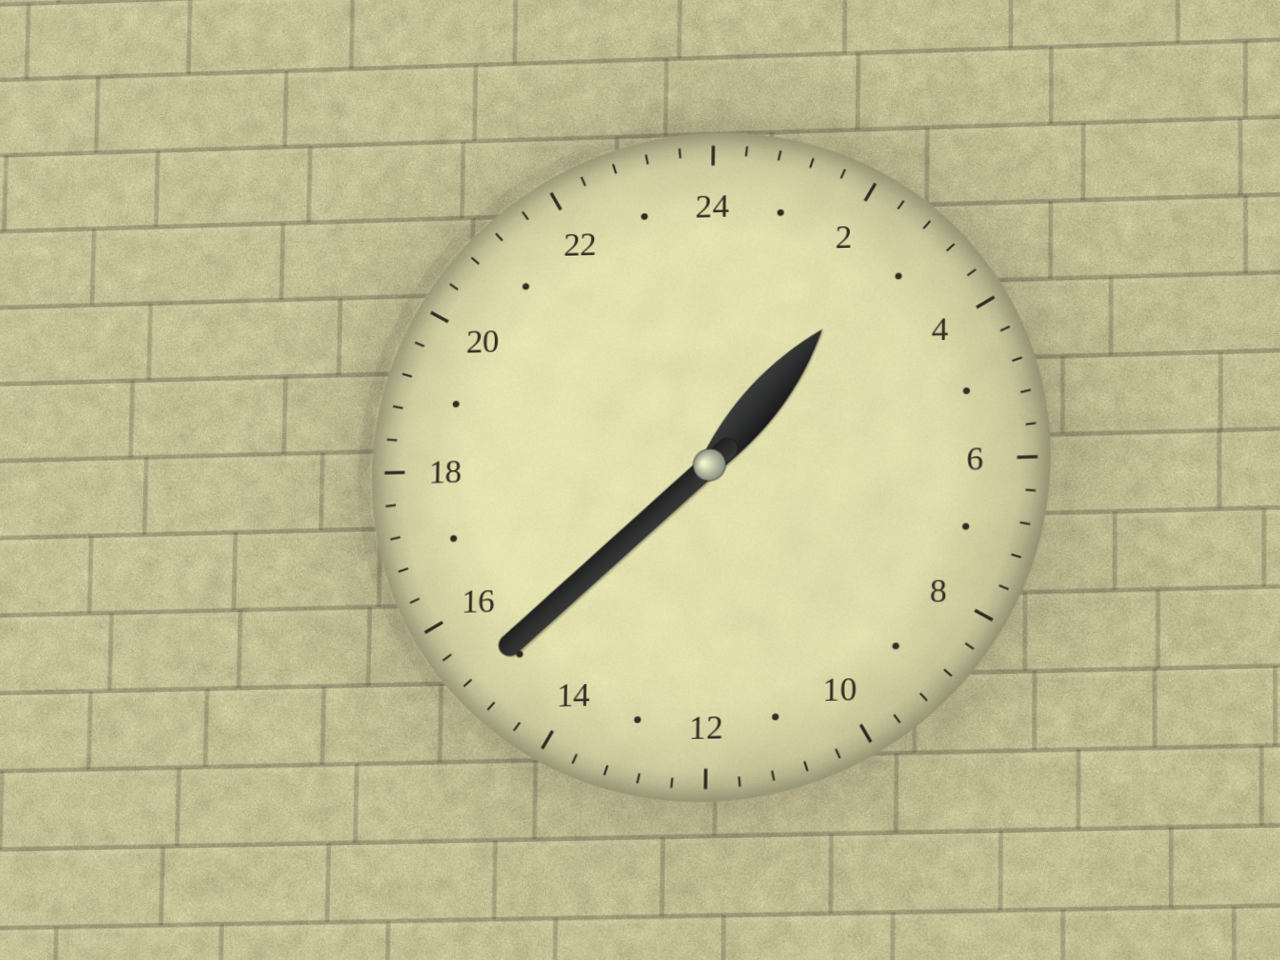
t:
2:38
